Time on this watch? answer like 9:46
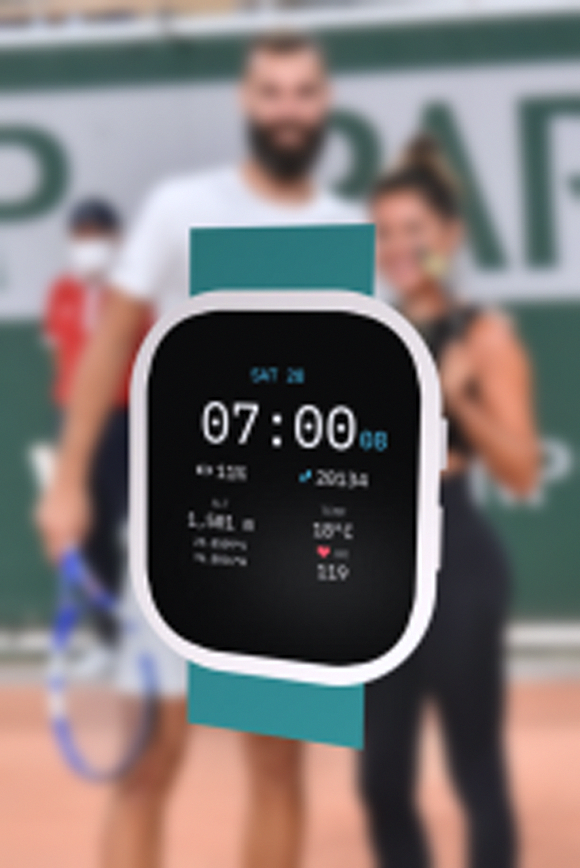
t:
7:00
